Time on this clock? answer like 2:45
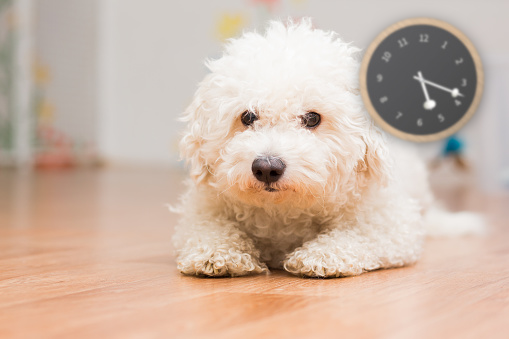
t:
5:18
